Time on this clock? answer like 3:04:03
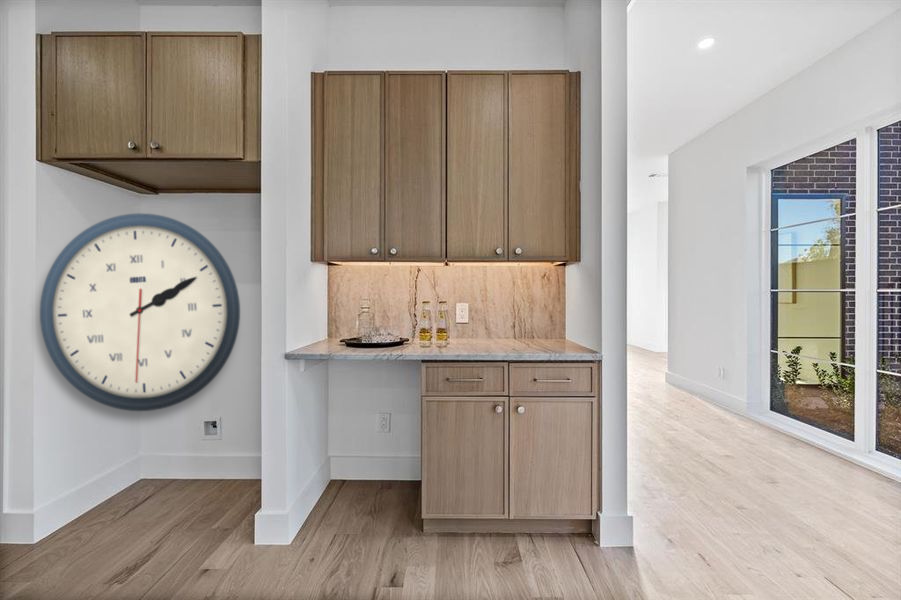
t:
2:10:31
